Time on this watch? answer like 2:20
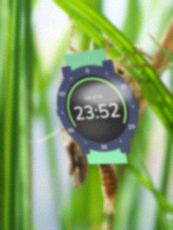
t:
23:52
